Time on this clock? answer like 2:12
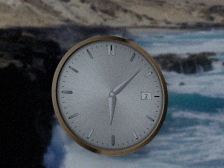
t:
6:08
